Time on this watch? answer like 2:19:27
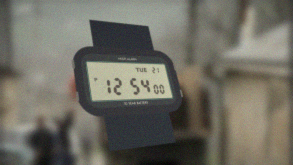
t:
12:54:00
